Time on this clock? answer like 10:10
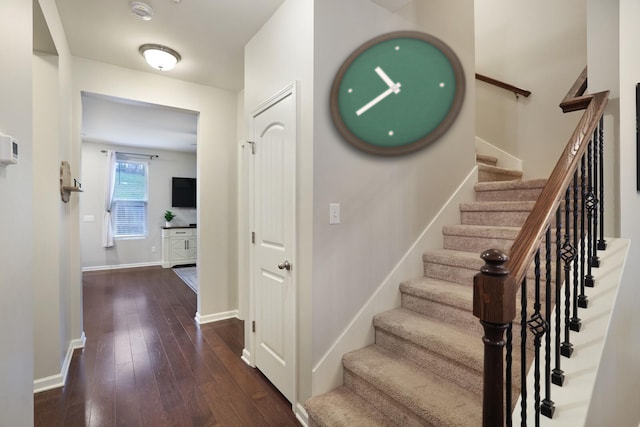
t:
10:39
